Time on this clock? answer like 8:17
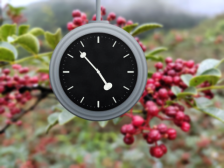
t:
4:53
